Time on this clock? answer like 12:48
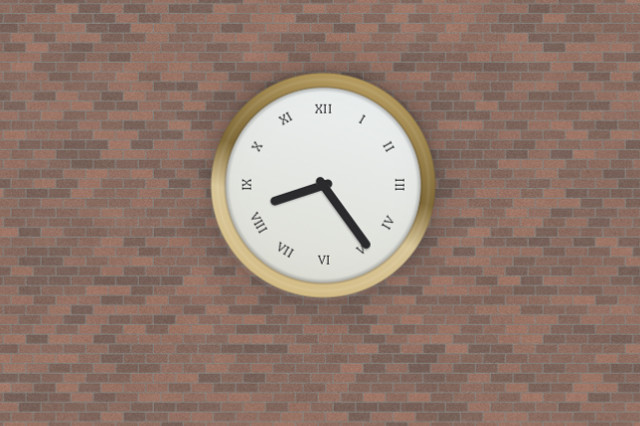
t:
8:24
